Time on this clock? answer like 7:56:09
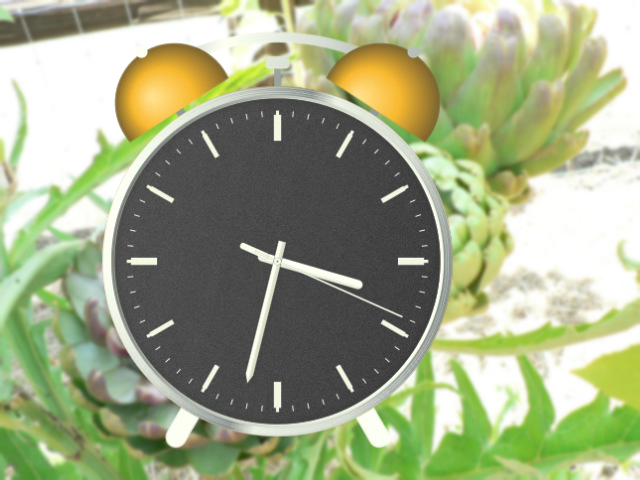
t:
3:32:19
